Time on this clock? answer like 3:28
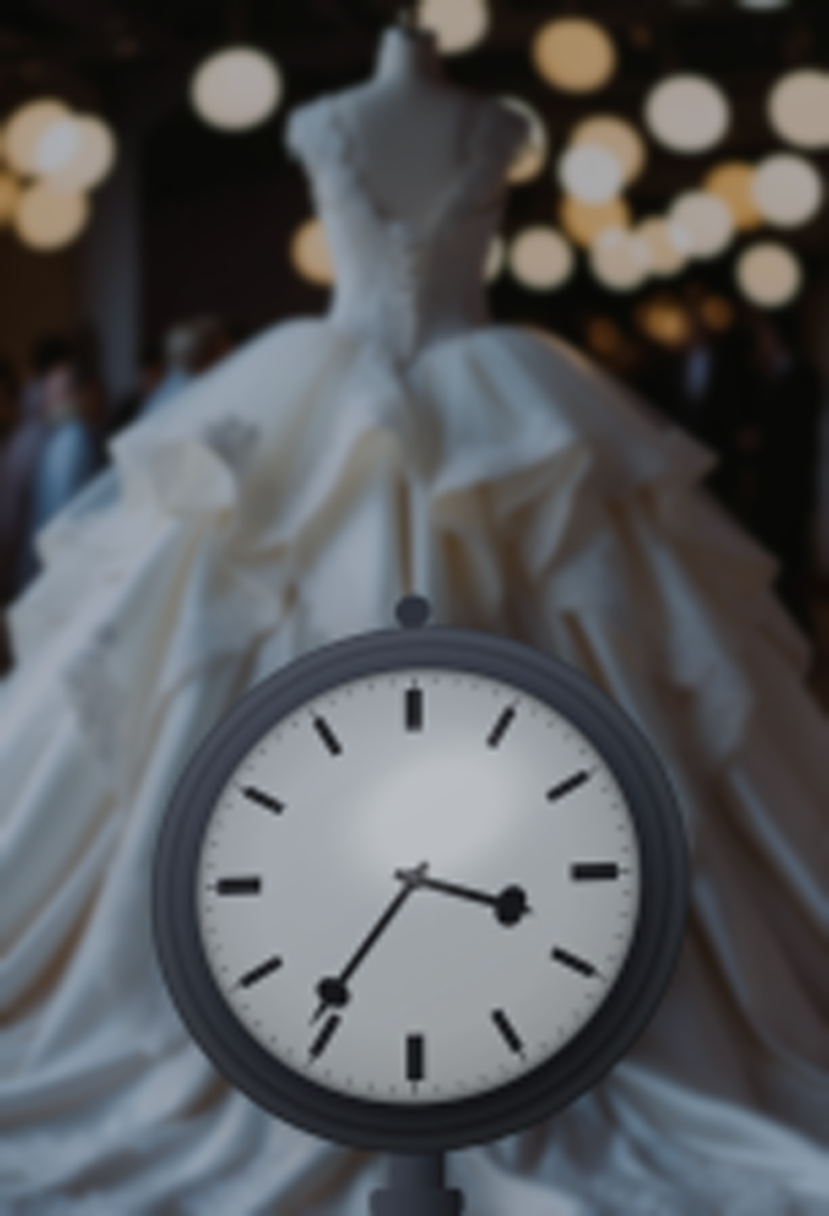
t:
3:36
